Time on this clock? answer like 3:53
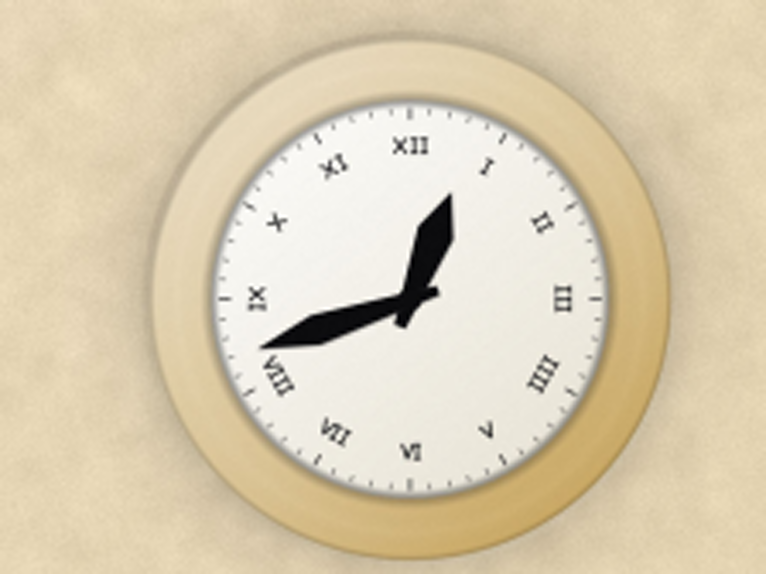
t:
12:42
